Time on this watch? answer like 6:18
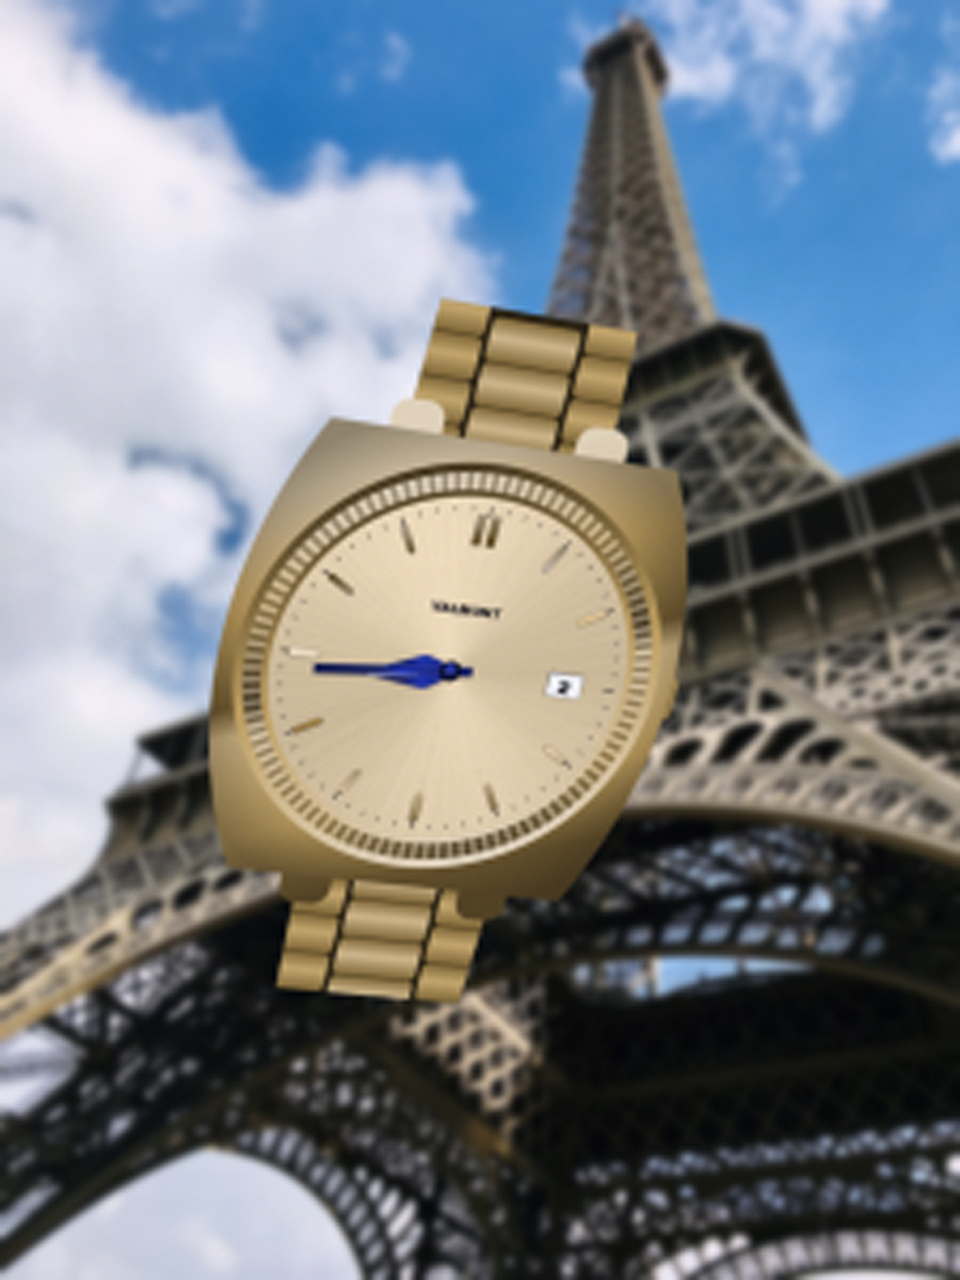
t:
8:44
